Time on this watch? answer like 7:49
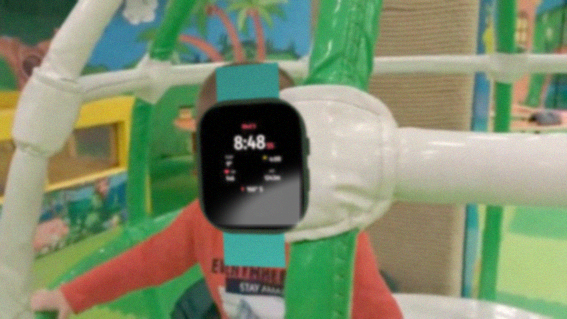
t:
8:48
